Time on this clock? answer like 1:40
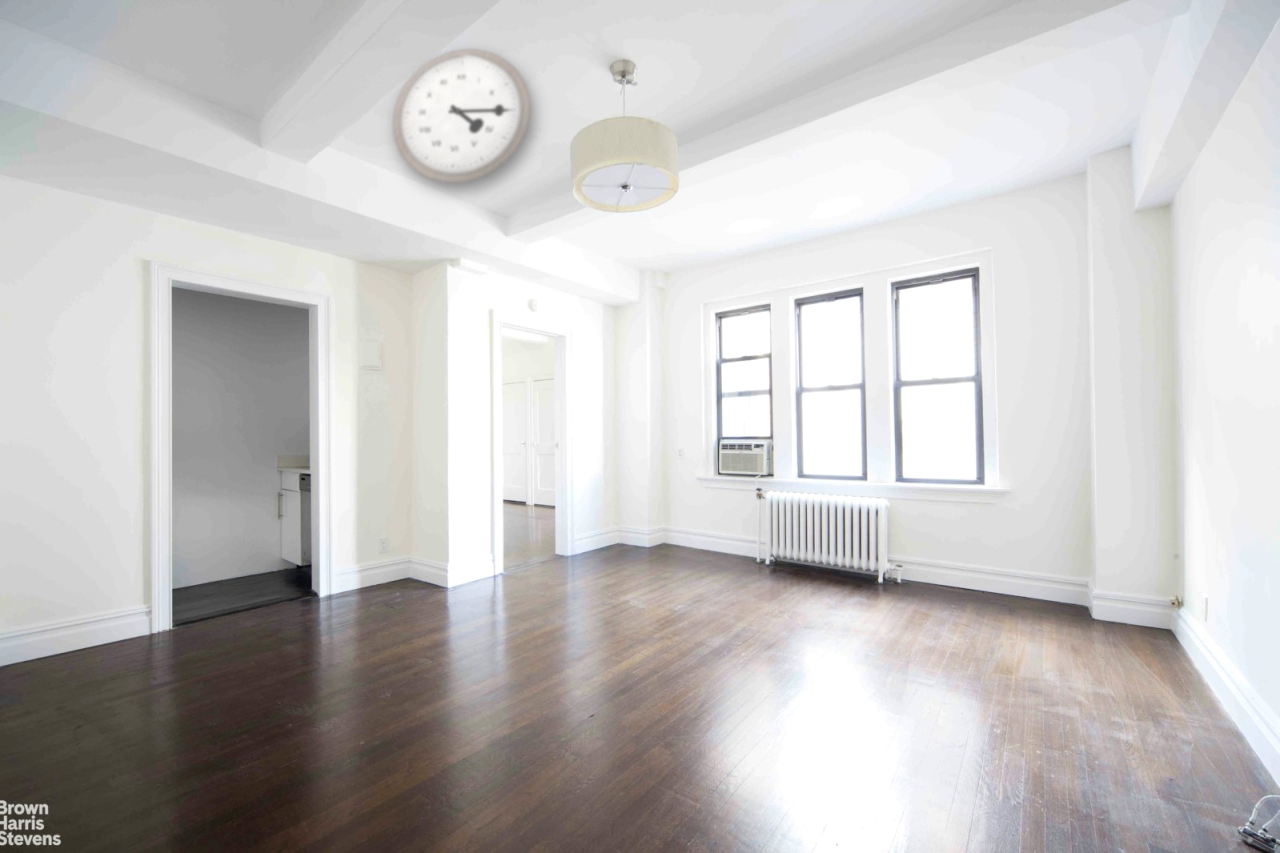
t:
4:15
